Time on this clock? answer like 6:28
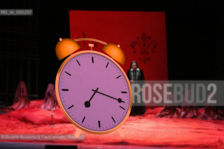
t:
7:18
